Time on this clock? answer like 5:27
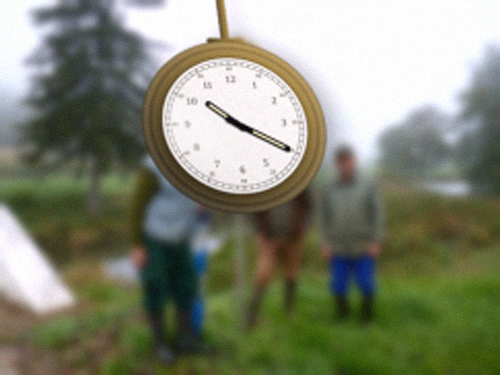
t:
10:20
